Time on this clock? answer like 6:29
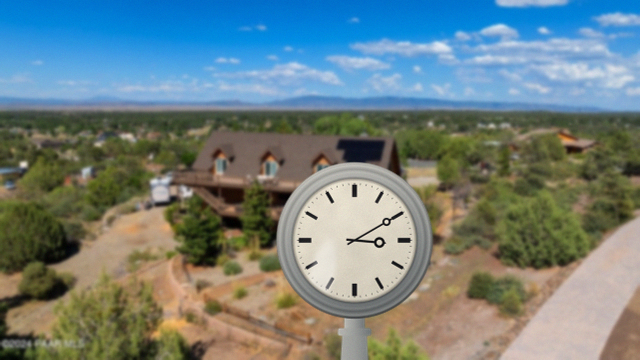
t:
3:10
